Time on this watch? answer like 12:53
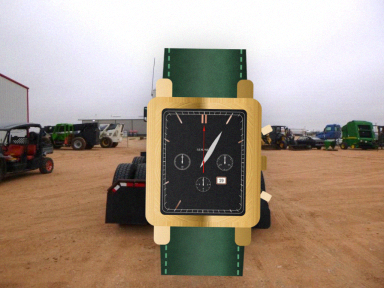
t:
1:05
